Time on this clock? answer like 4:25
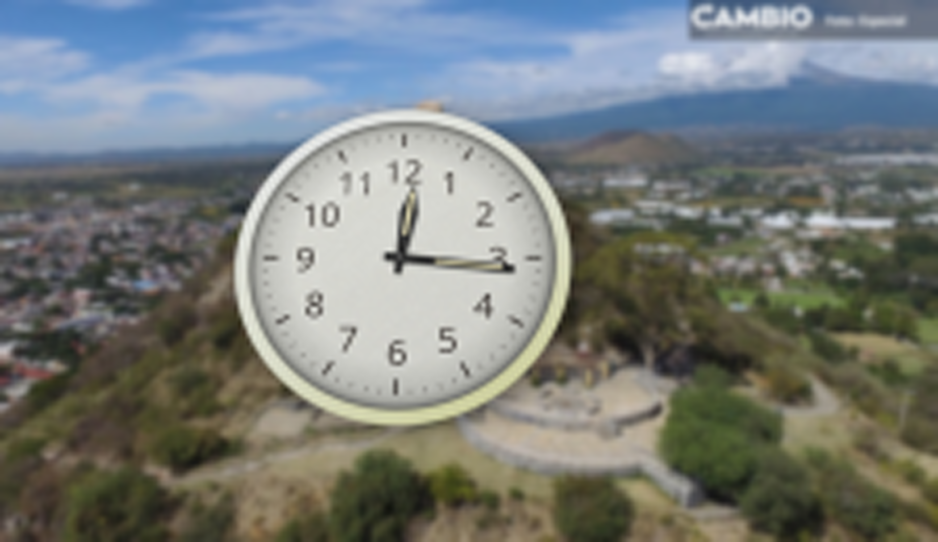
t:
12:16
